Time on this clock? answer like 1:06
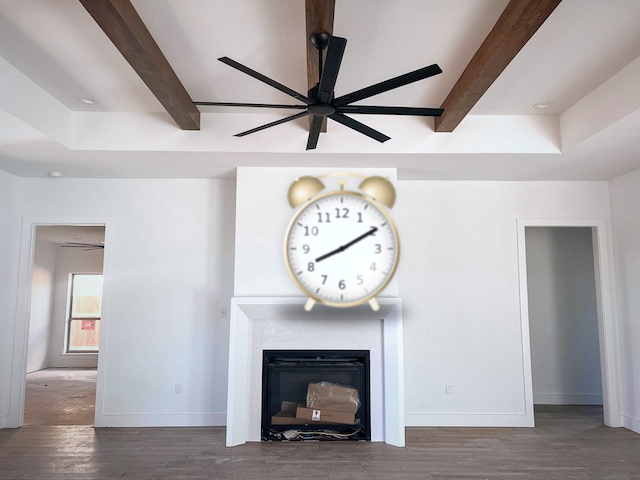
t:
8:10
